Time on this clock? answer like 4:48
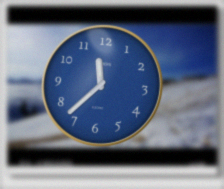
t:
11:37
